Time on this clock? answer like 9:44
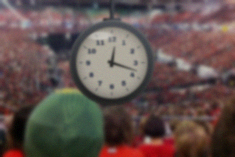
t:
12:18
